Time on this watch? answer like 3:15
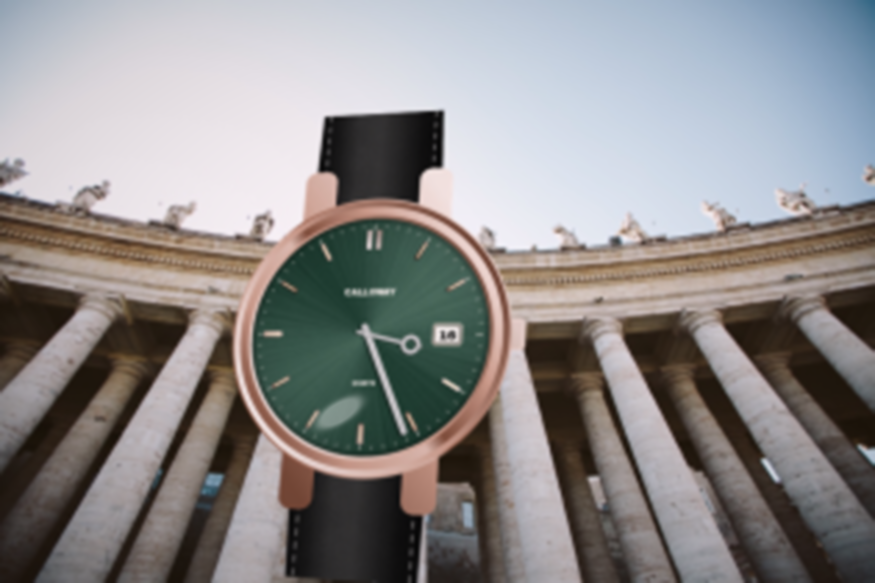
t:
3:26
